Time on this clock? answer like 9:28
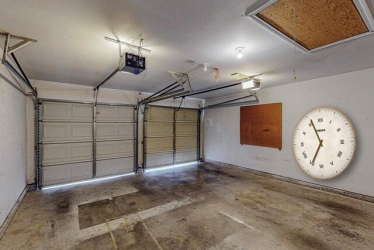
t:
6:56
